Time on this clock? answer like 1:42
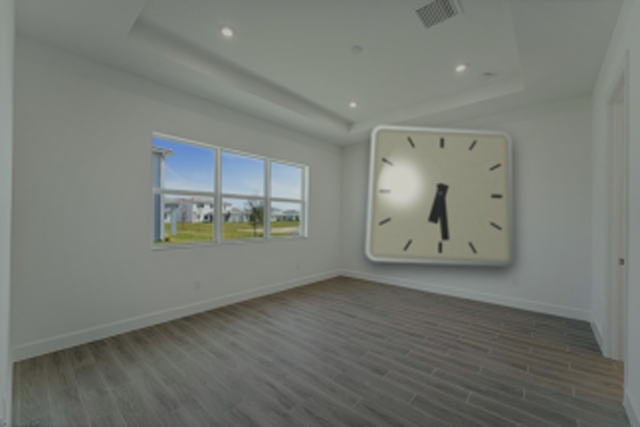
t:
6:29
